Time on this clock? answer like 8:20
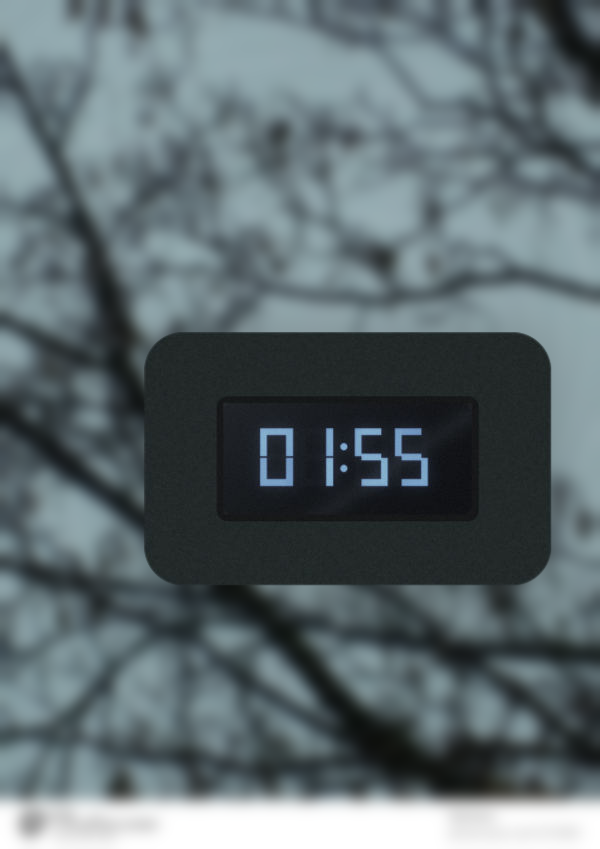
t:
1:55
